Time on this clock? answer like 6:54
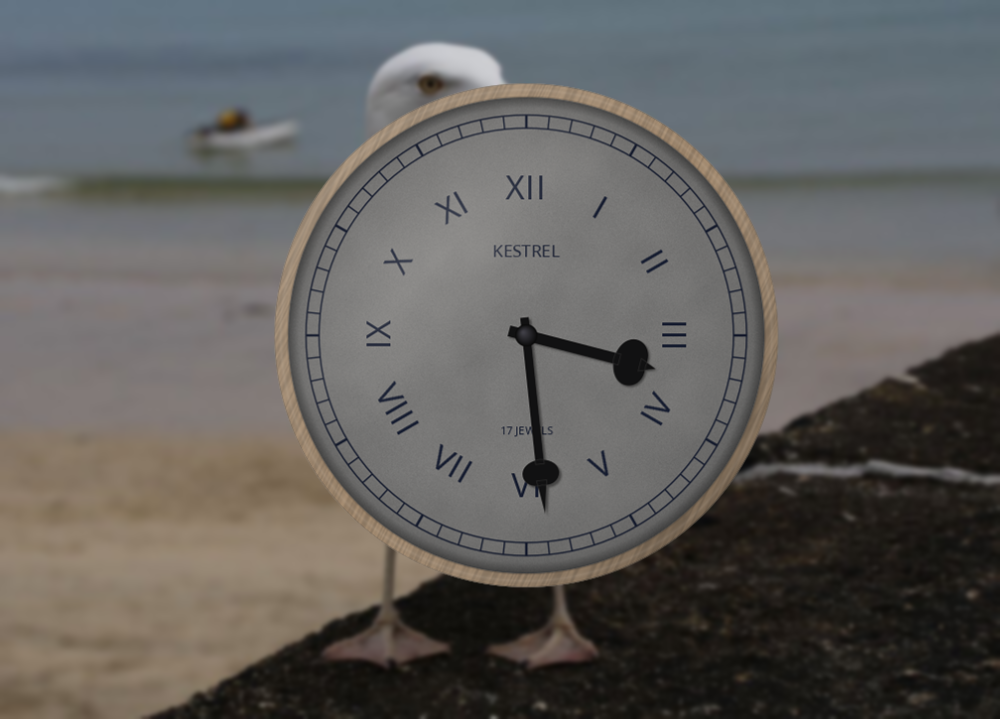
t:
3:29
